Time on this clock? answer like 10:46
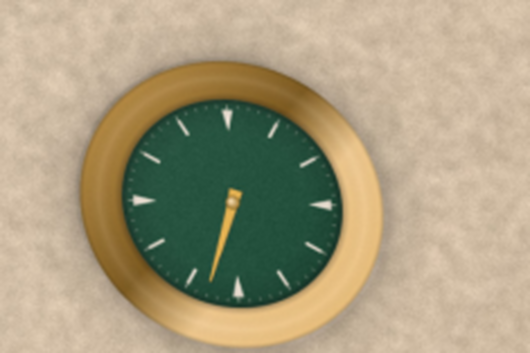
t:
6:33
